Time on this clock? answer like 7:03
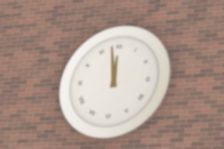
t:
11:58
